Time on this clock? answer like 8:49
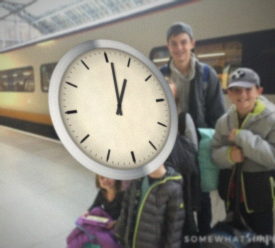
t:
1:01
